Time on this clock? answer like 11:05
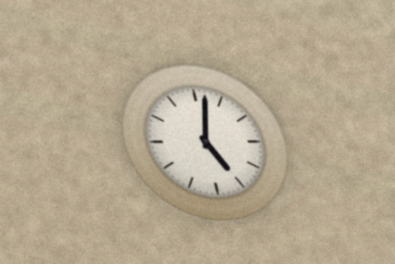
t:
5:02
